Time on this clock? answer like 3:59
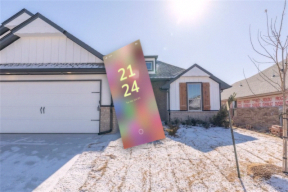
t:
21:24
